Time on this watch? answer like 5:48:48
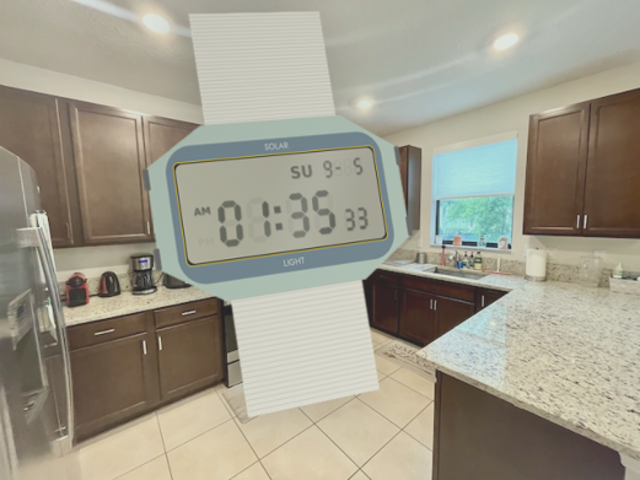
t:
1:35:33
